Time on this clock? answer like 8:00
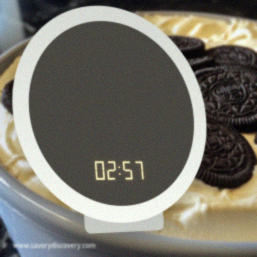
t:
2:57
